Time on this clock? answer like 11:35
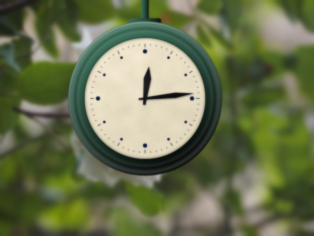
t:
12:14
